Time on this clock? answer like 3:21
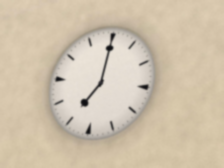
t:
7:00
